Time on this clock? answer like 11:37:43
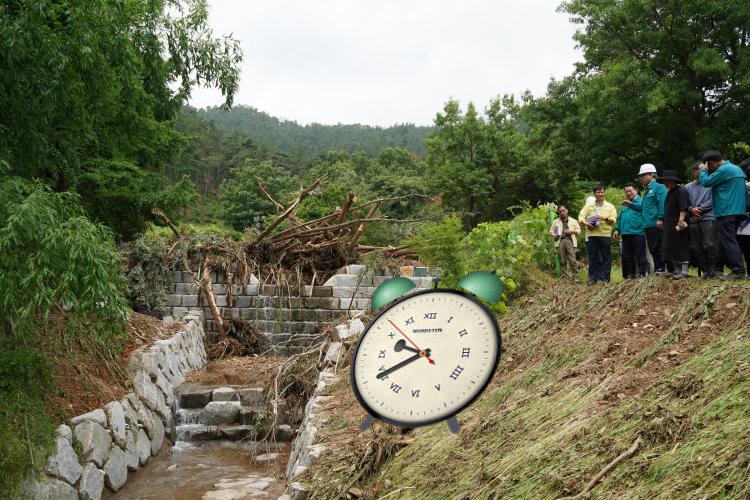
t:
9:39:52
